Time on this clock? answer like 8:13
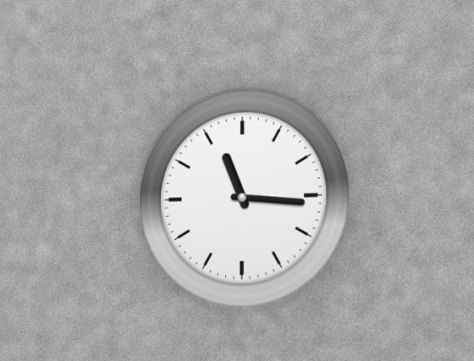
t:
11:16
